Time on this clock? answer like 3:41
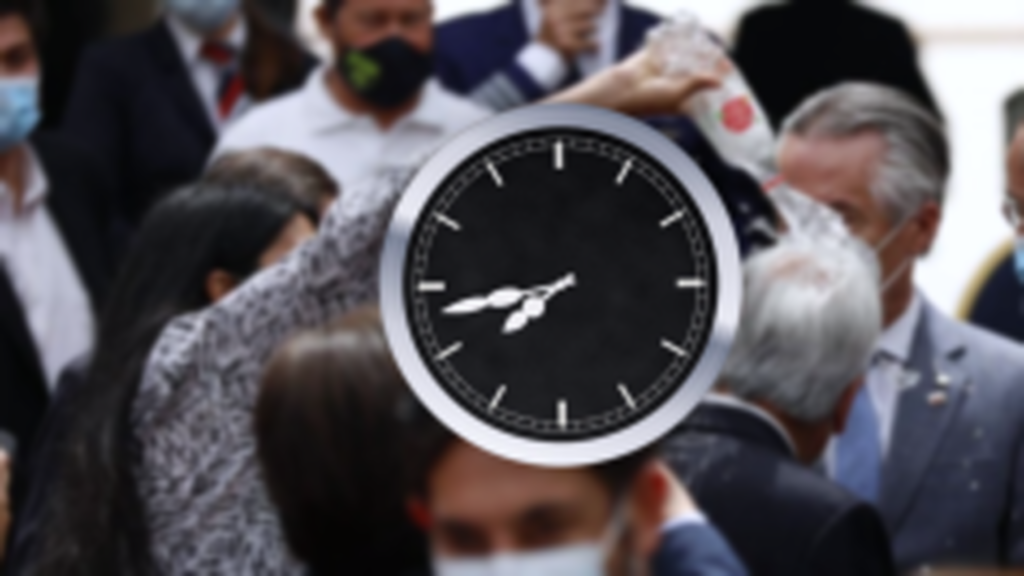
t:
7:43
